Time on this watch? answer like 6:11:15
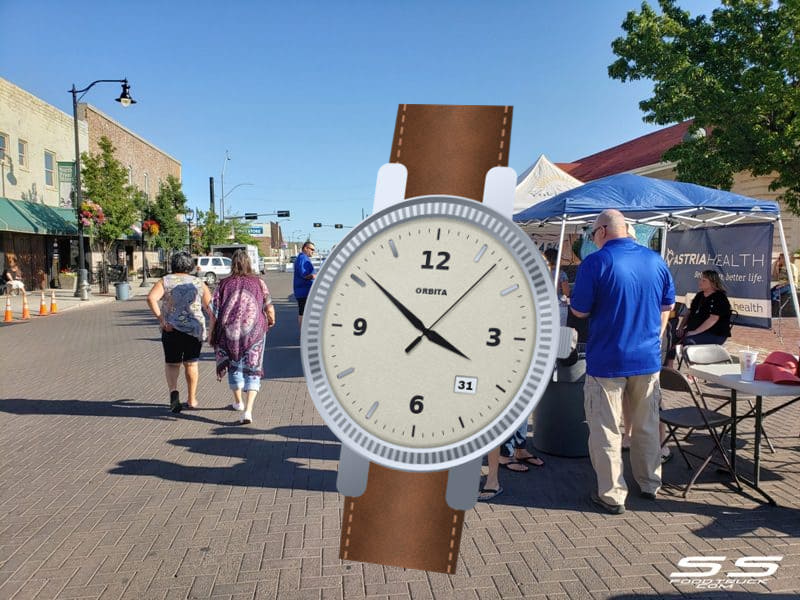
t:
3:51:07
